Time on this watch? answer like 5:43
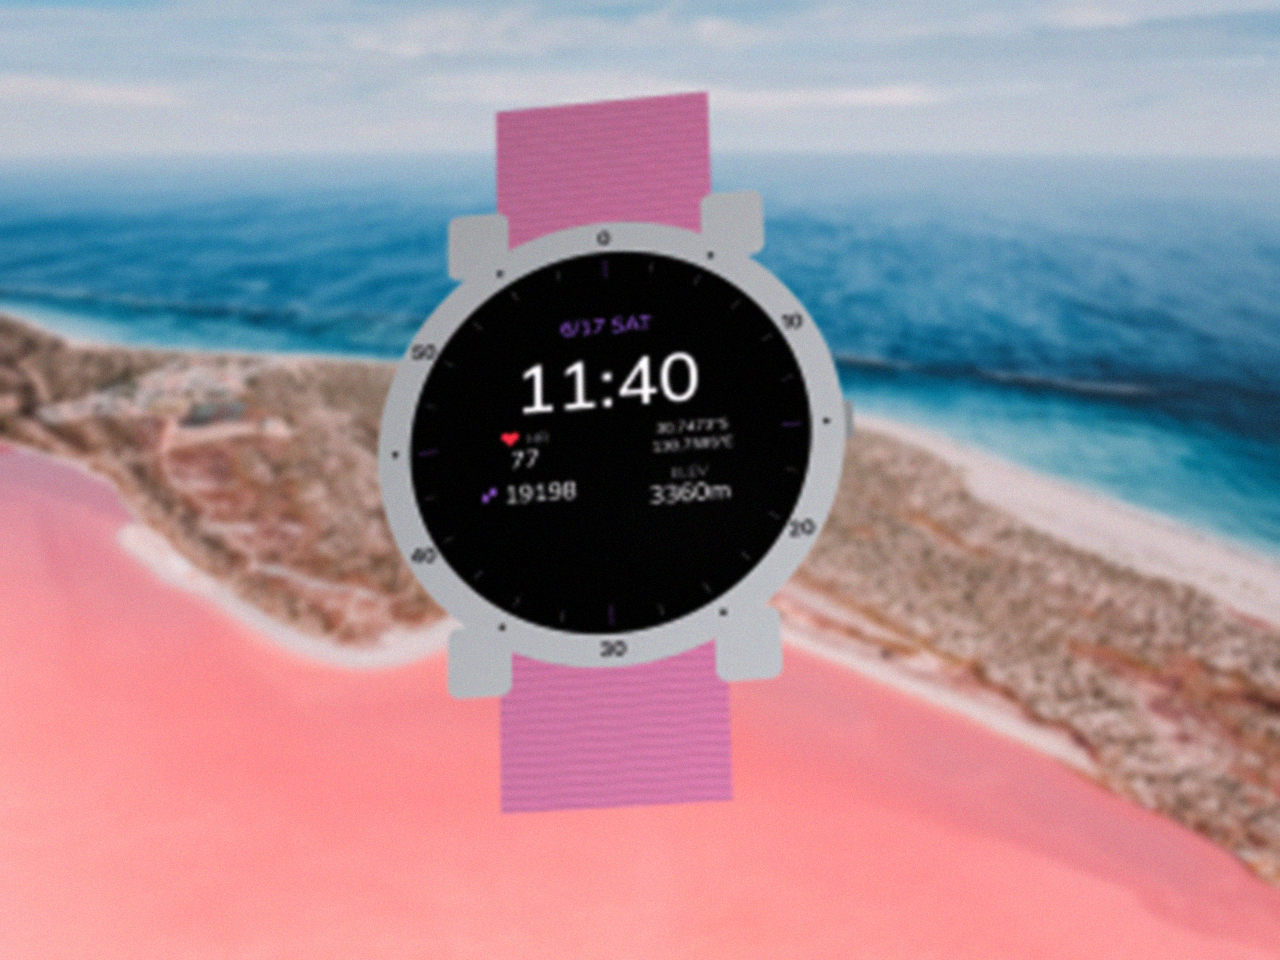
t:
11:40
